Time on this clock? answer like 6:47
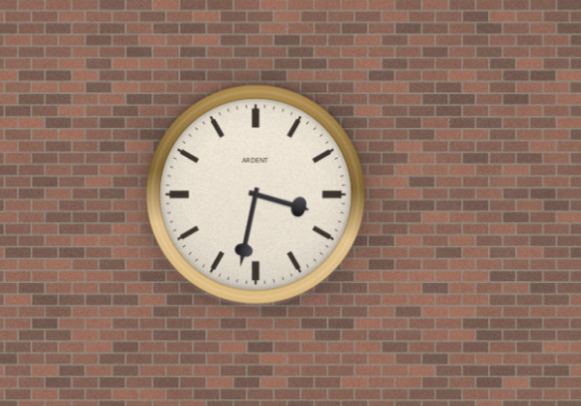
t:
3:32
